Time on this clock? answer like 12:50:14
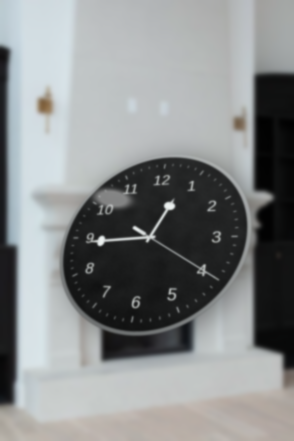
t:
12:44:20
